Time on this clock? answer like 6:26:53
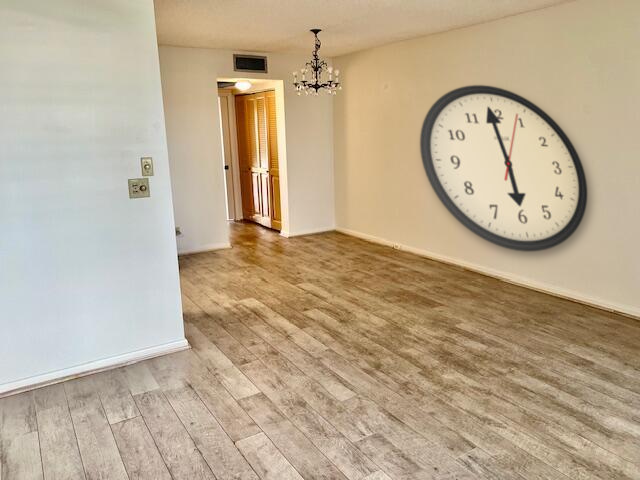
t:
5:59:04
